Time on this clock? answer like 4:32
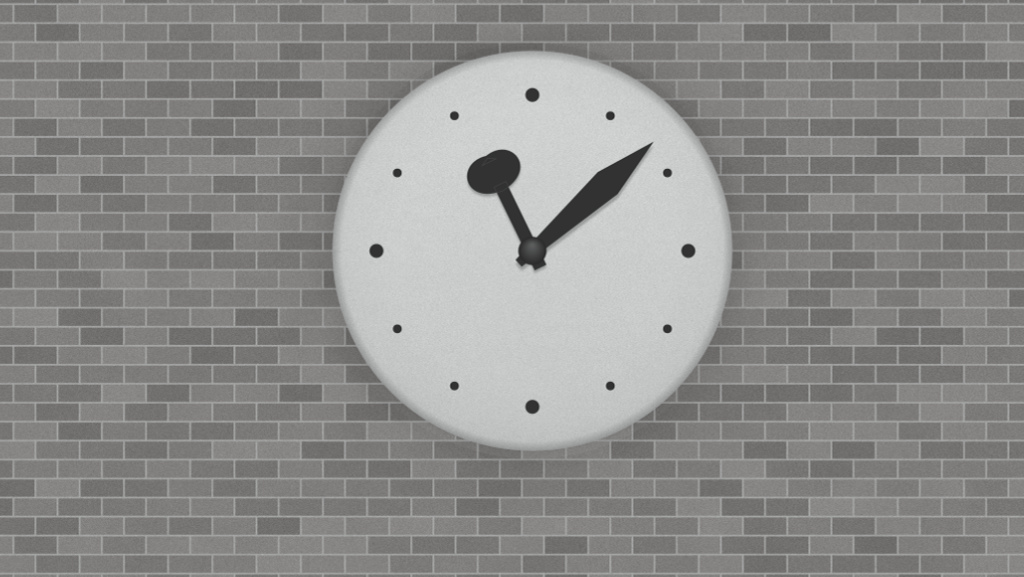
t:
11:08
